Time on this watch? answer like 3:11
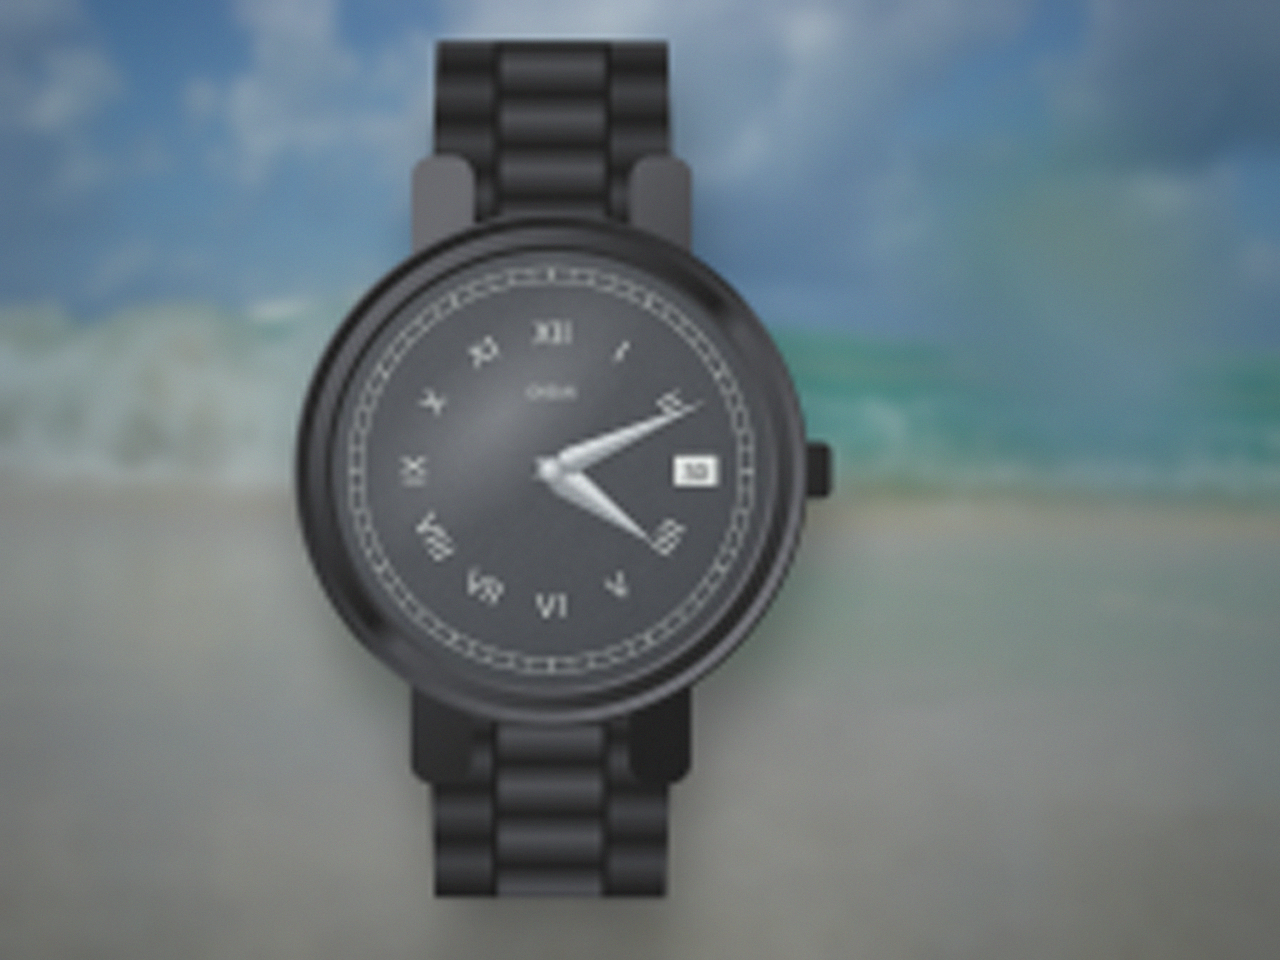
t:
4:11
